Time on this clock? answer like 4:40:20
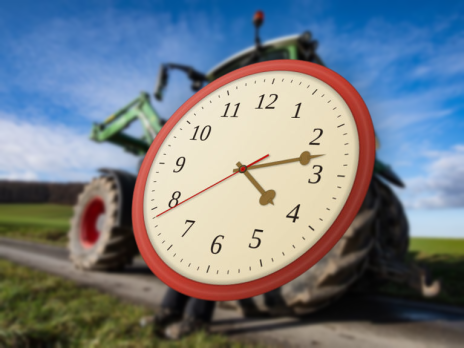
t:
4:12:39
